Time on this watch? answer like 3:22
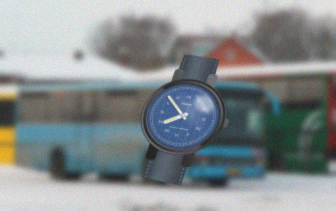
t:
7:52
